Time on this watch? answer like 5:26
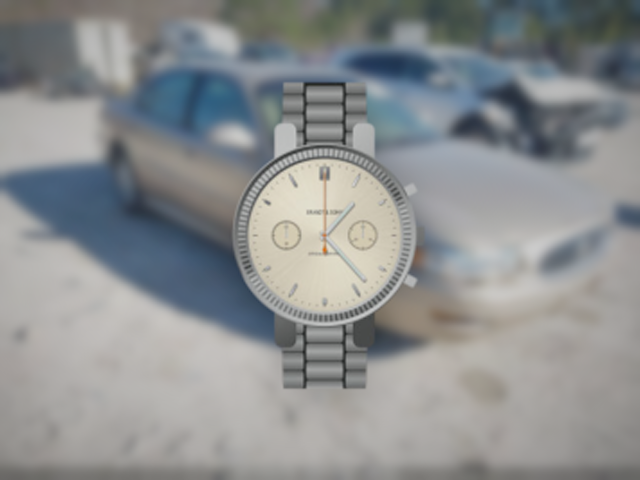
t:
1:23
